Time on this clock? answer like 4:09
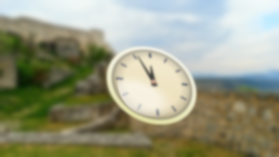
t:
11:56
